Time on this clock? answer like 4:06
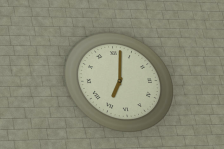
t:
7:02
